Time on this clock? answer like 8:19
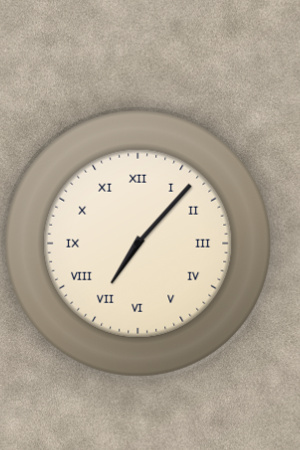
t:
7:07
